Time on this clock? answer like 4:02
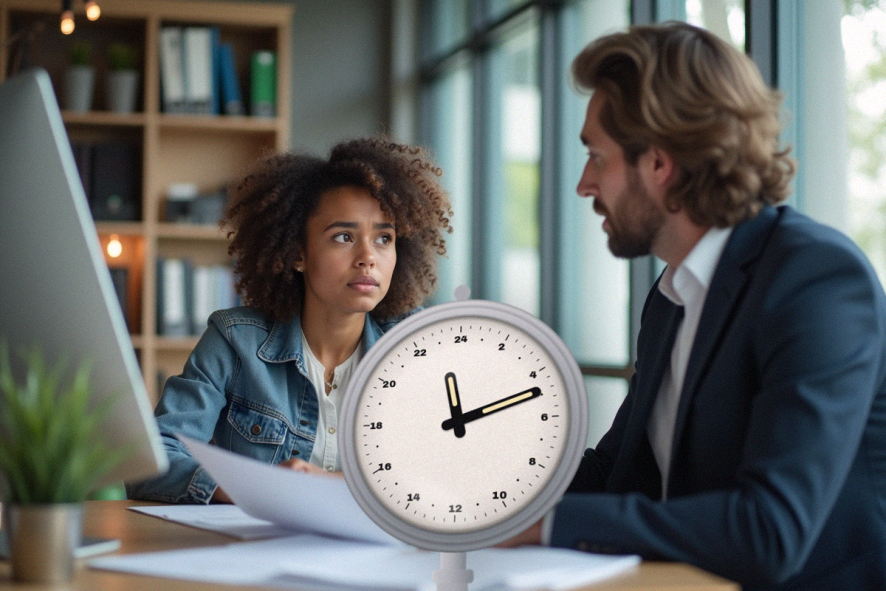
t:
23:12
